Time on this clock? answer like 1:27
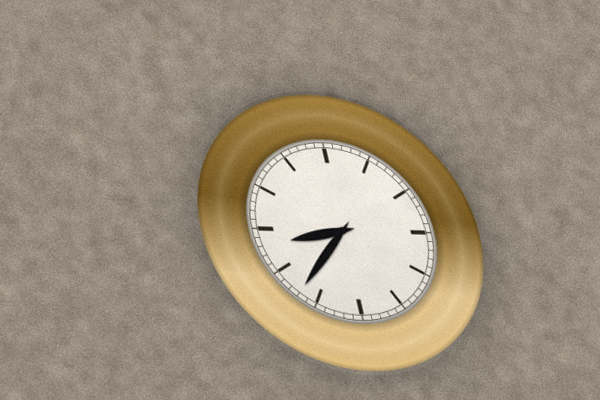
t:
8:37
